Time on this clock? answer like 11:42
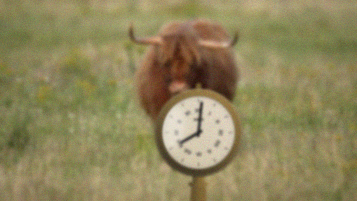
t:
8:01
